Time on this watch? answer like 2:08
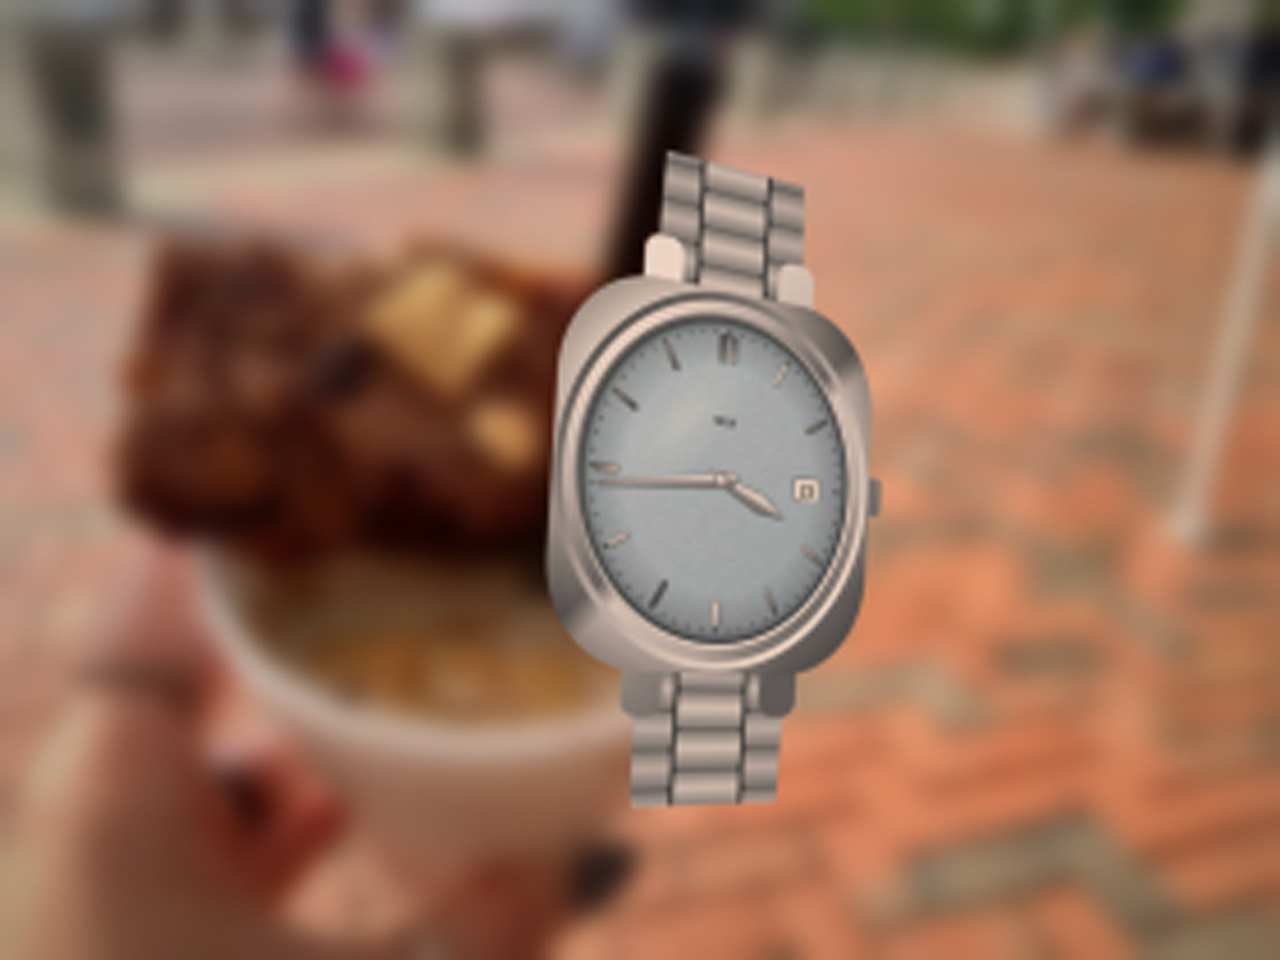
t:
3:44
